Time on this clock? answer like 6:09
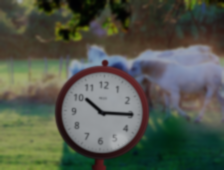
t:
10:15
